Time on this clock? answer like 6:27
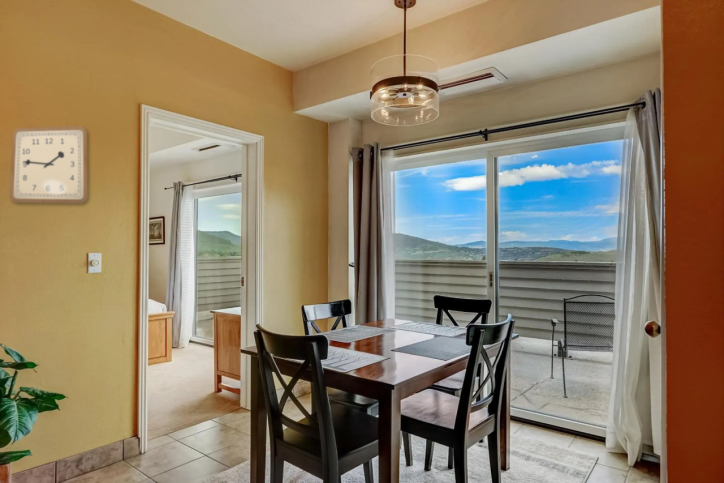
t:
1:46
